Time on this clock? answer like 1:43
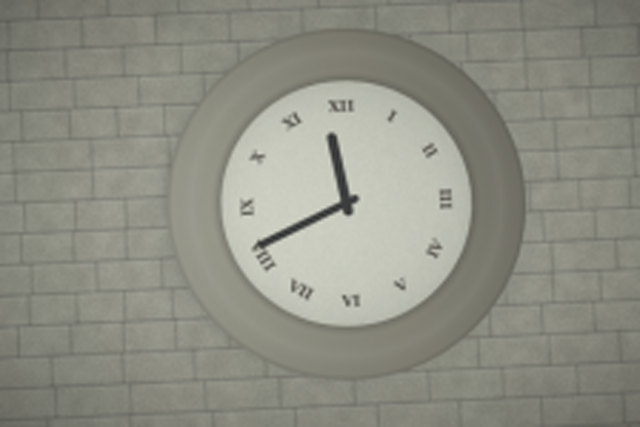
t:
11:41
